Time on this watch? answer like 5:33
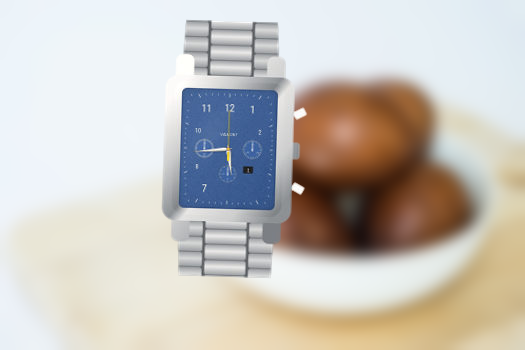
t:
5:44
